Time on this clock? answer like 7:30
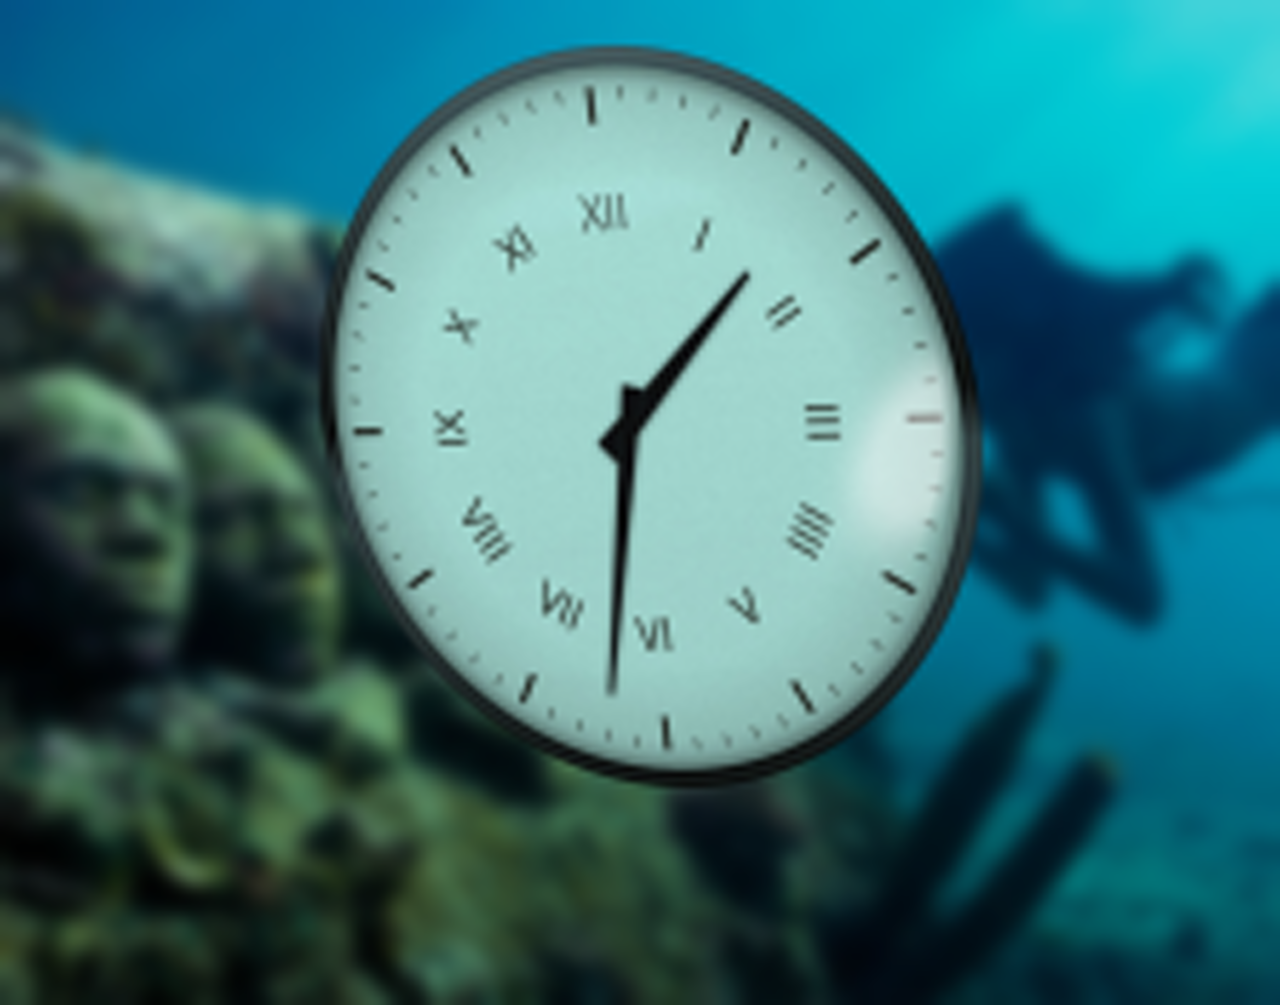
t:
1:32
